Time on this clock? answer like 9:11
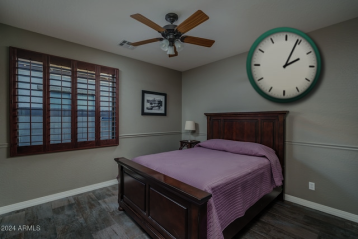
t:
2:04
